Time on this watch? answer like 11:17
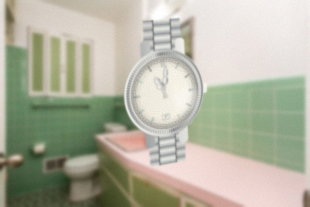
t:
11:01
